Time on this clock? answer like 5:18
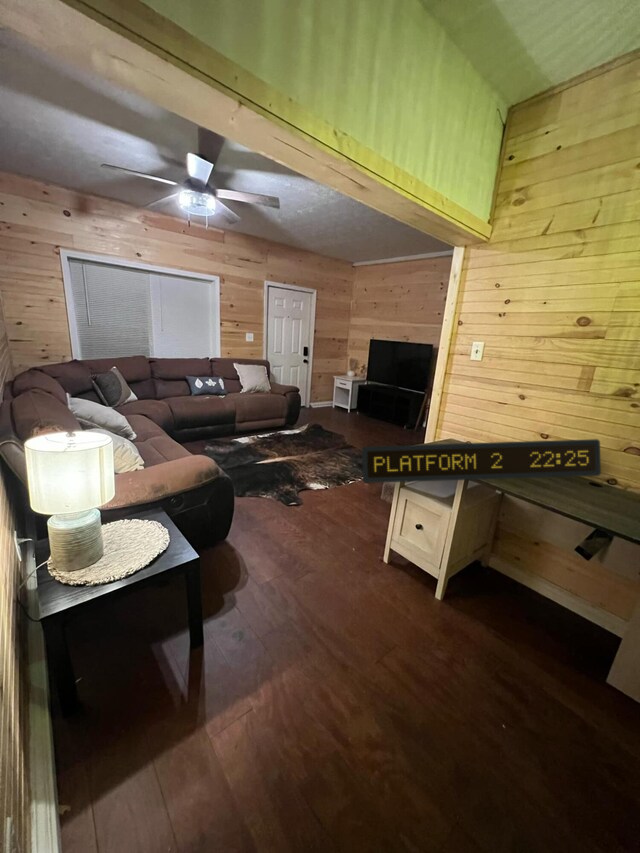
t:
22:25
